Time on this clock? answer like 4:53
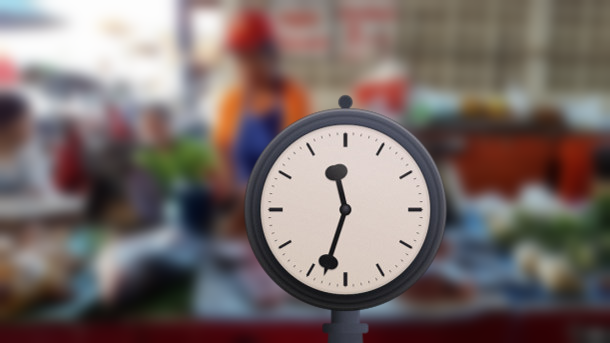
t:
11:33
